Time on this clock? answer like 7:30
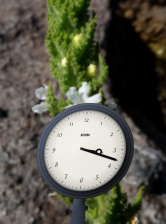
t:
3:18
